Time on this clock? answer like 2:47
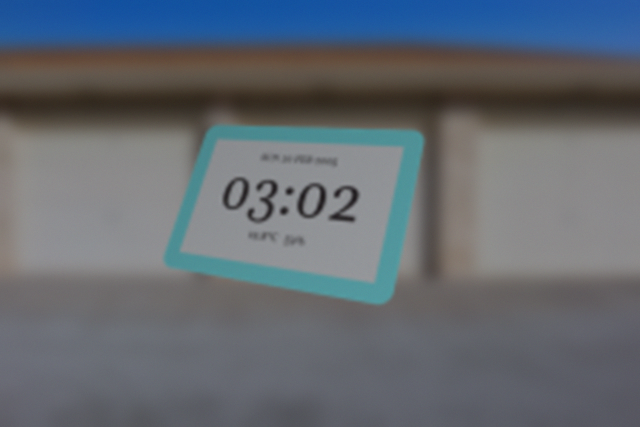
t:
3:02
